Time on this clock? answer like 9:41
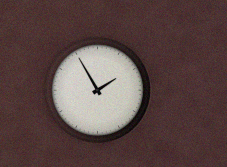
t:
1:55
